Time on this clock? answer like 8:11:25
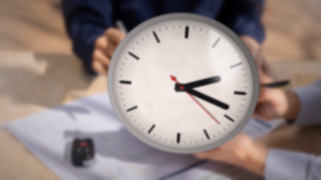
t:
2:18:22
